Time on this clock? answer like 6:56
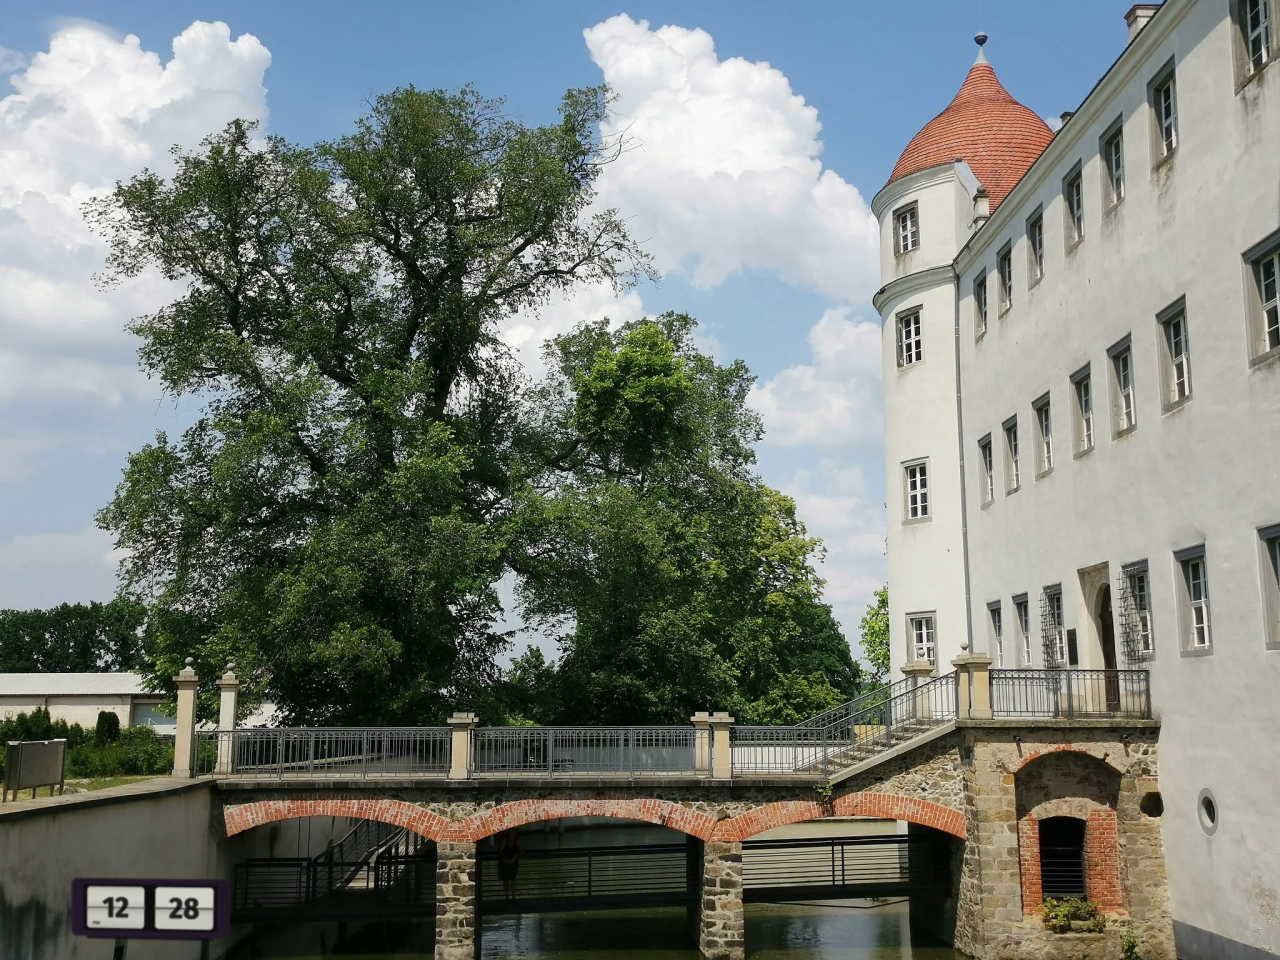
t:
12:28
